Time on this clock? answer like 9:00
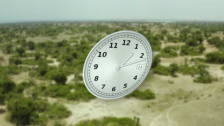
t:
1:12
